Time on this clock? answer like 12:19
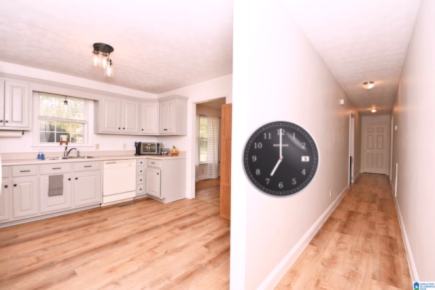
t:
7:00
